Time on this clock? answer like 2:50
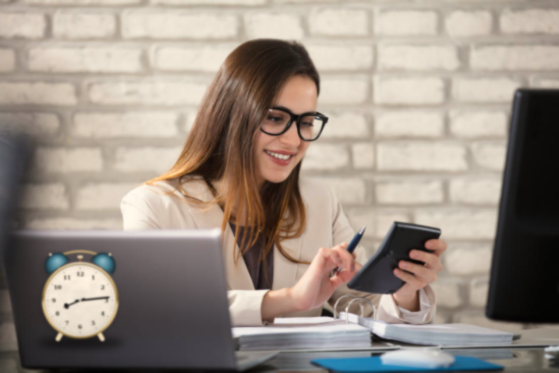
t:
8:14
